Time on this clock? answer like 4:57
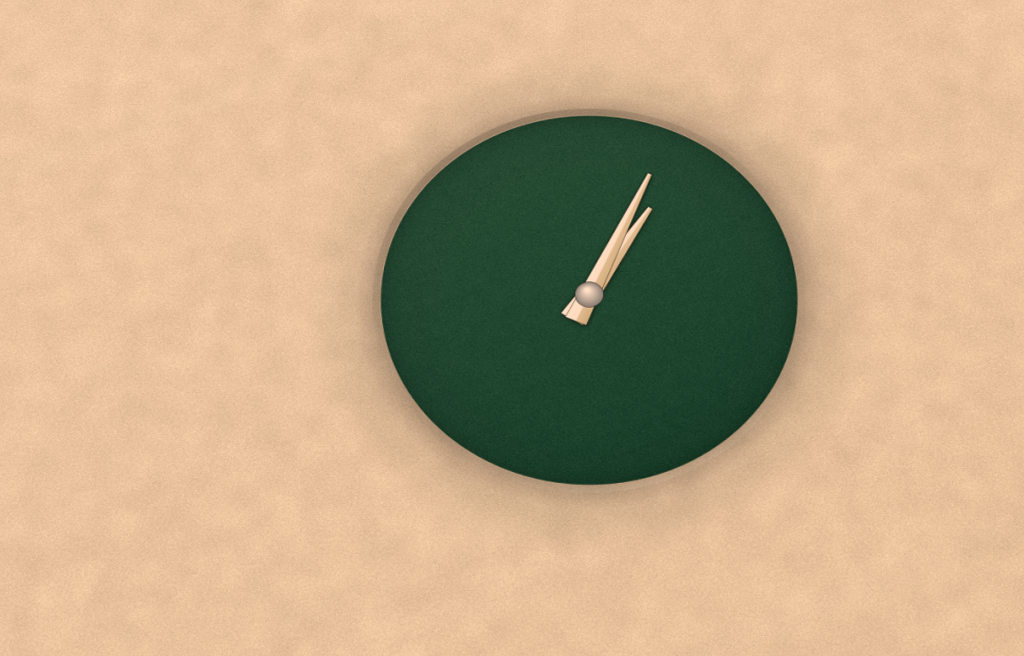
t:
1:04
